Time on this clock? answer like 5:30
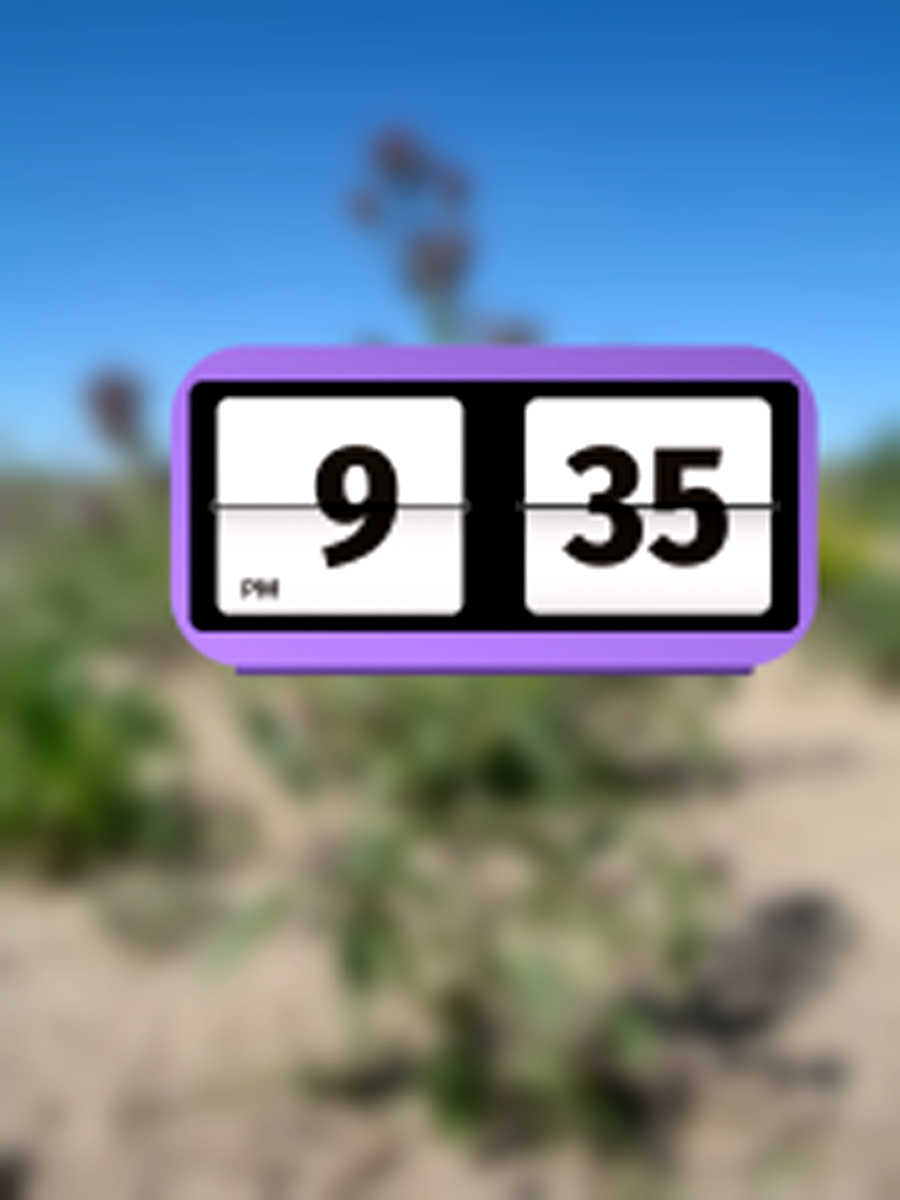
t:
9:35
